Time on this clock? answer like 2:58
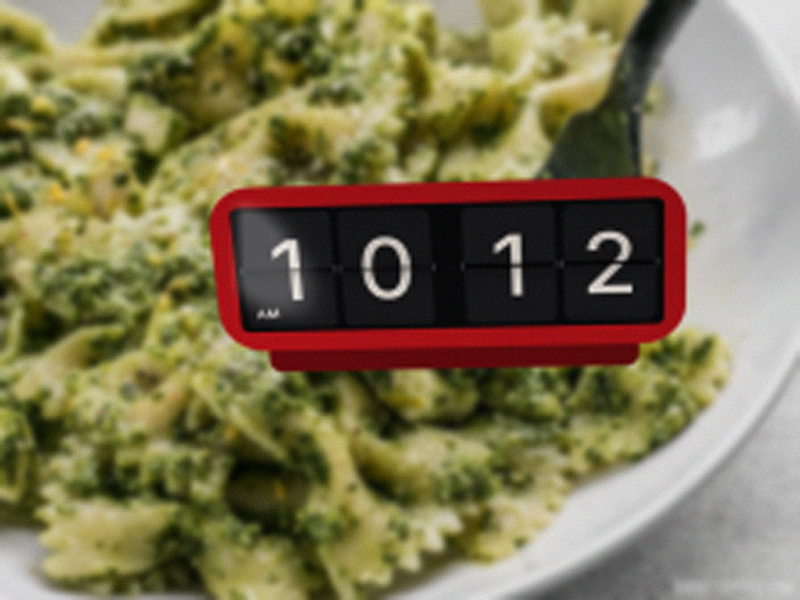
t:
10:12
